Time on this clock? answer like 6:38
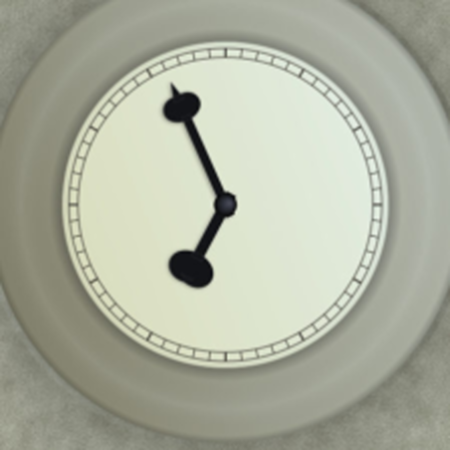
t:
6:56
